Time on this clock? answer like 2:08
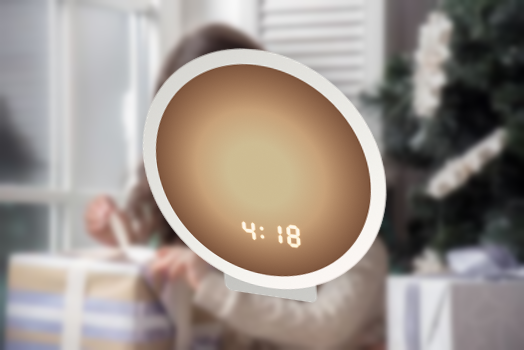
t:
4:18
